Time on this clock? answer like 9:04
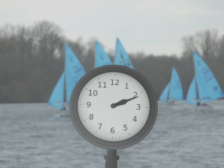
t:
2:11
